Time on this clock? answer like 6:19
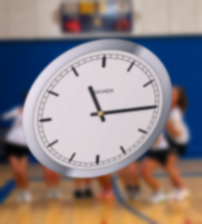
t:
11:15
